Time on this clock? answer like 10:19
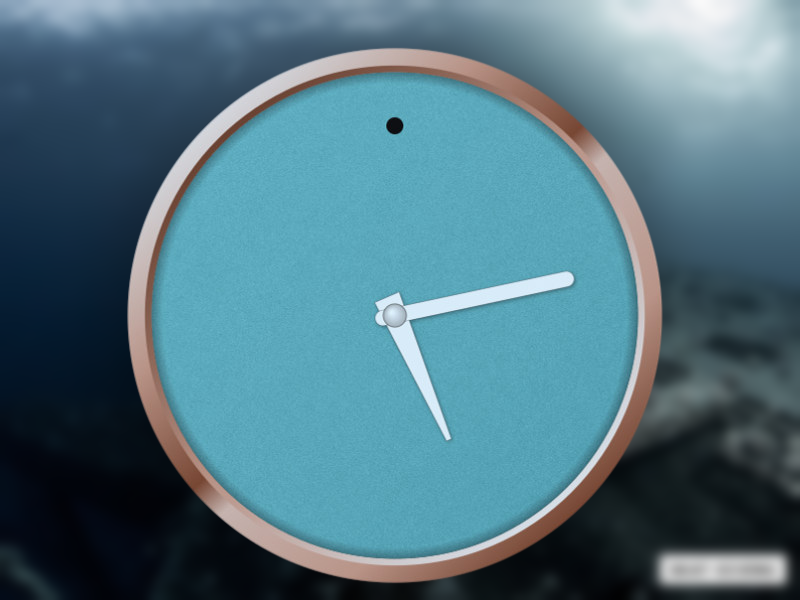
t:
5:13
